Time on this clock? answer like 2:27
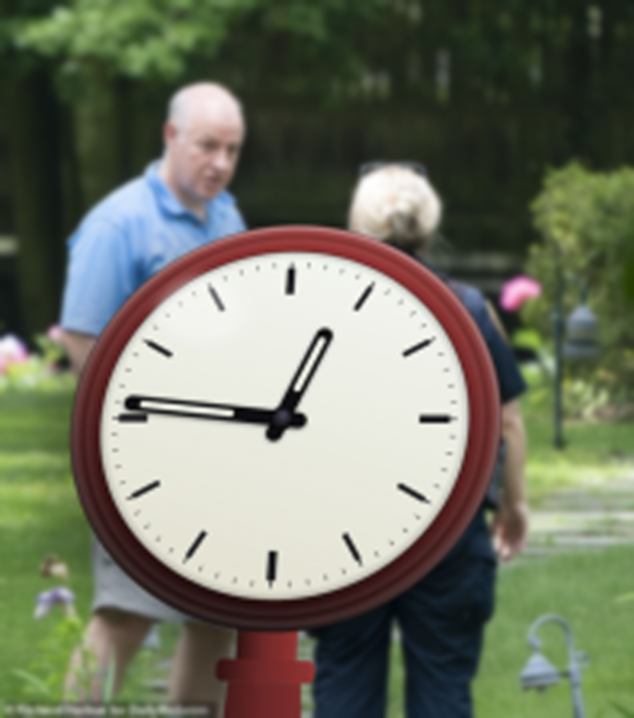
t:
12:46
